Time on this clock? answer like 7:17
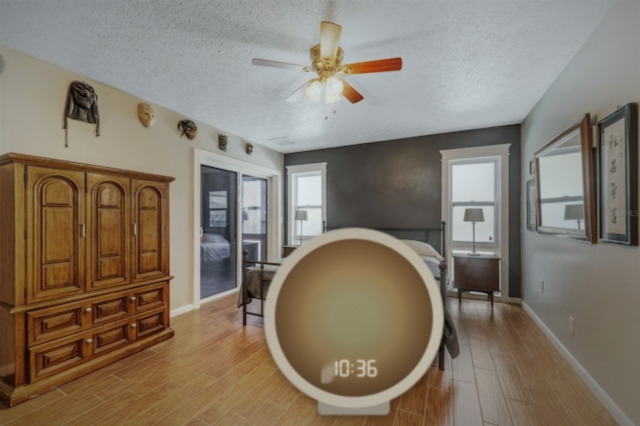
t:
10:36
